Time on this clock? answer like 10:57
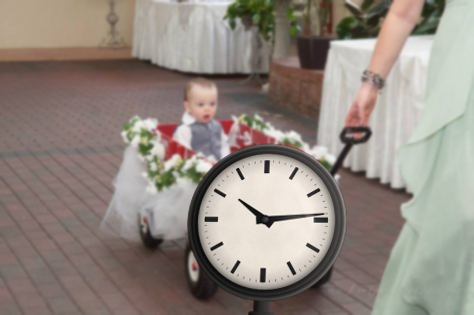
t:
10:14
